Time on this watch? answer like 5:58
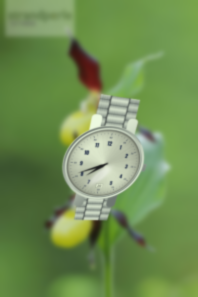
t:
7:41
